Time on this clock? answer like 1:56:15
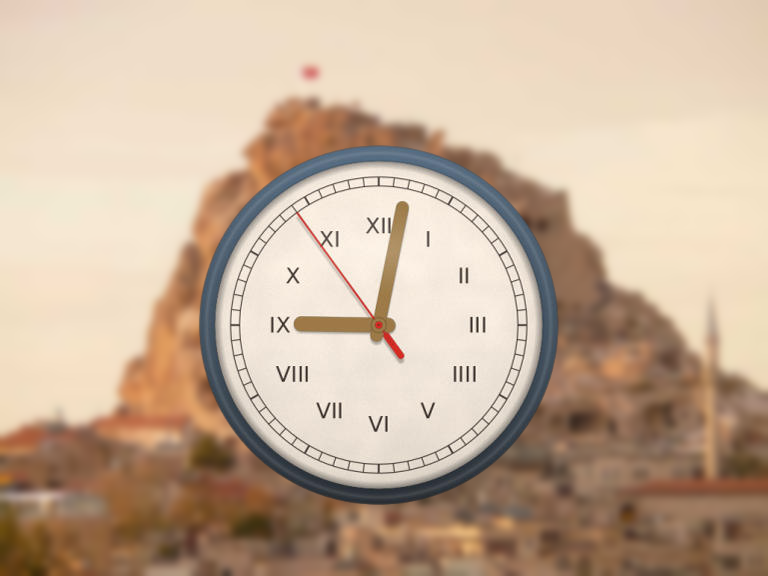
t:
9:01:54
